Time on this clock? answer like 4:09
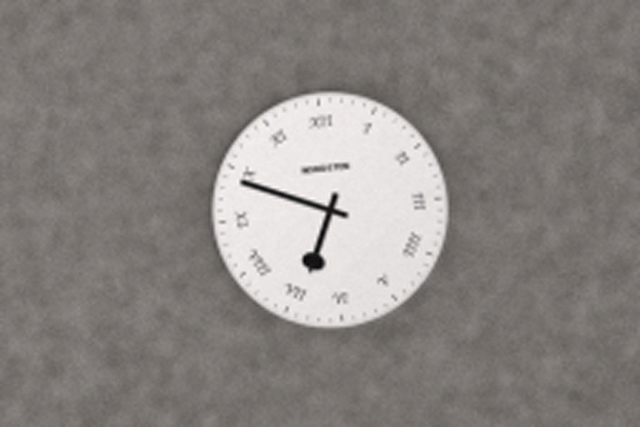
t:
6:49
